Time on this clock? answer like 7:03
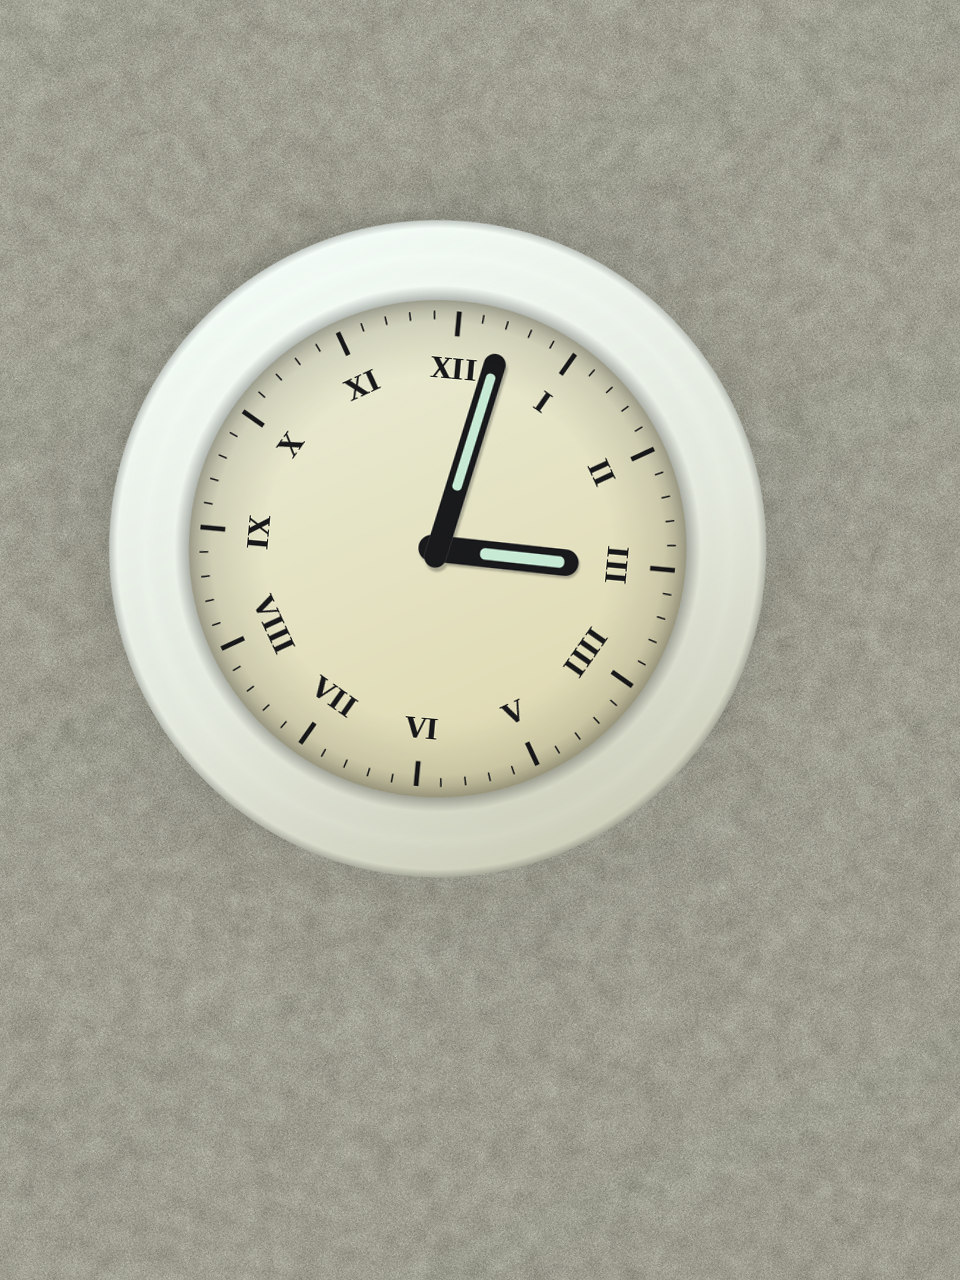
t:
3:02
